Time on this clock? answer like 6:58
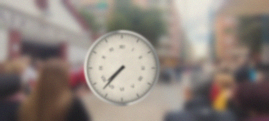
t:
7:37
